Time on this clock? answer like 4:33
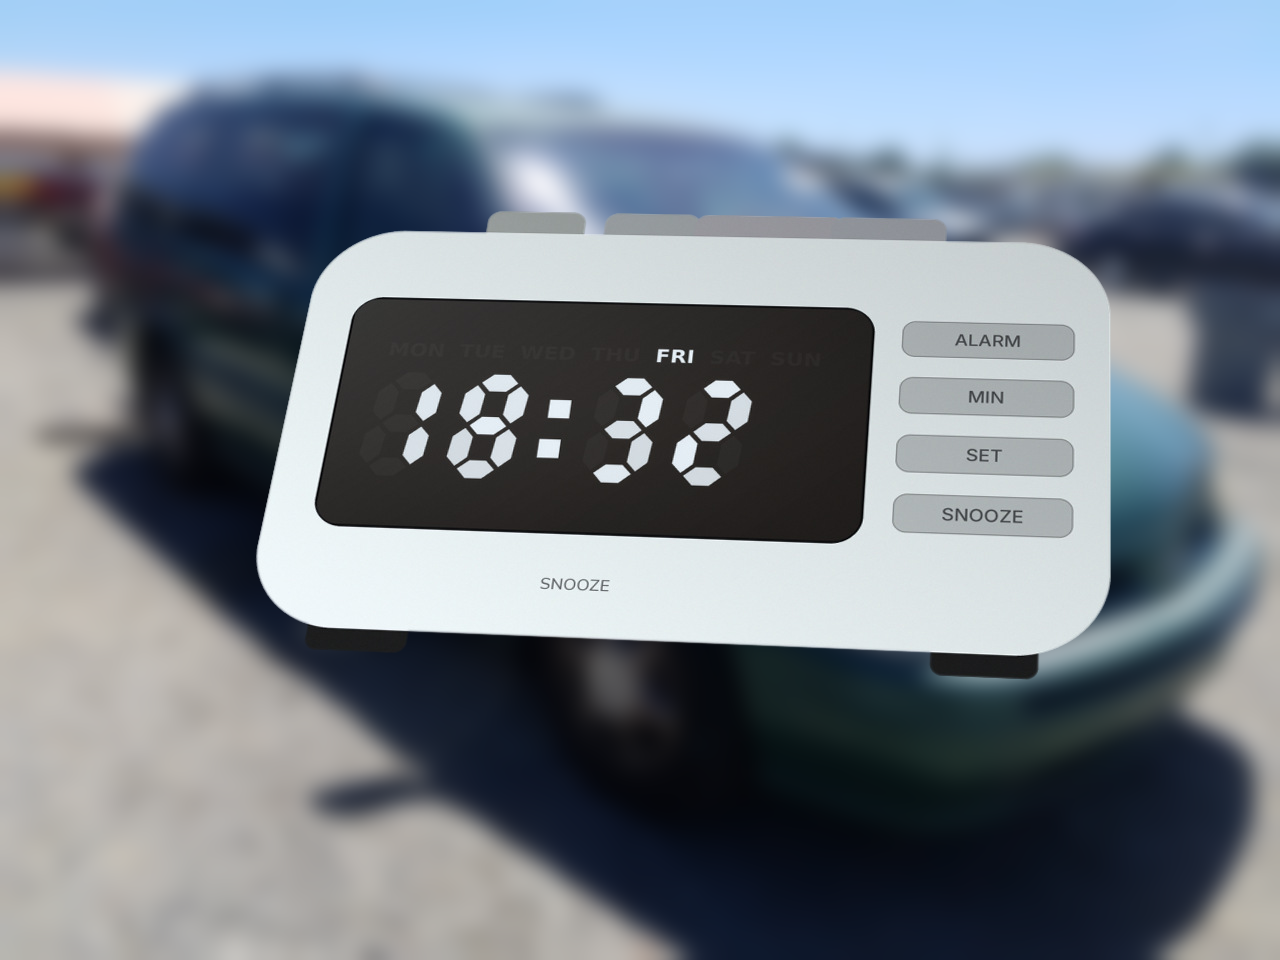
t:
18:32
